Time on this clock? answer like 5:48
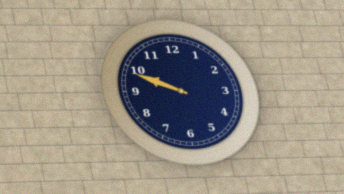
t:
9:49
